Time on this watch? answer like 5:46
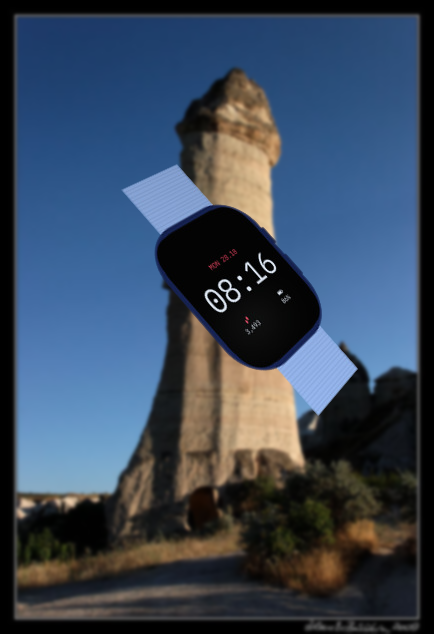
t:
8:16
